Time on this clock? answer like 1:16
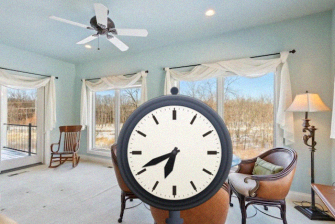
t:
6:41
